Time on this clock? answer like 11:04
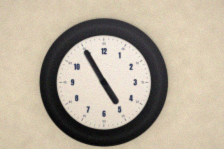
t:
4:55
